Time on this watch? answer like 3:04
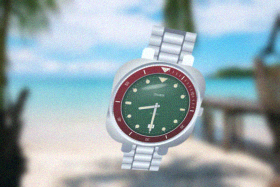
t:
8:30
